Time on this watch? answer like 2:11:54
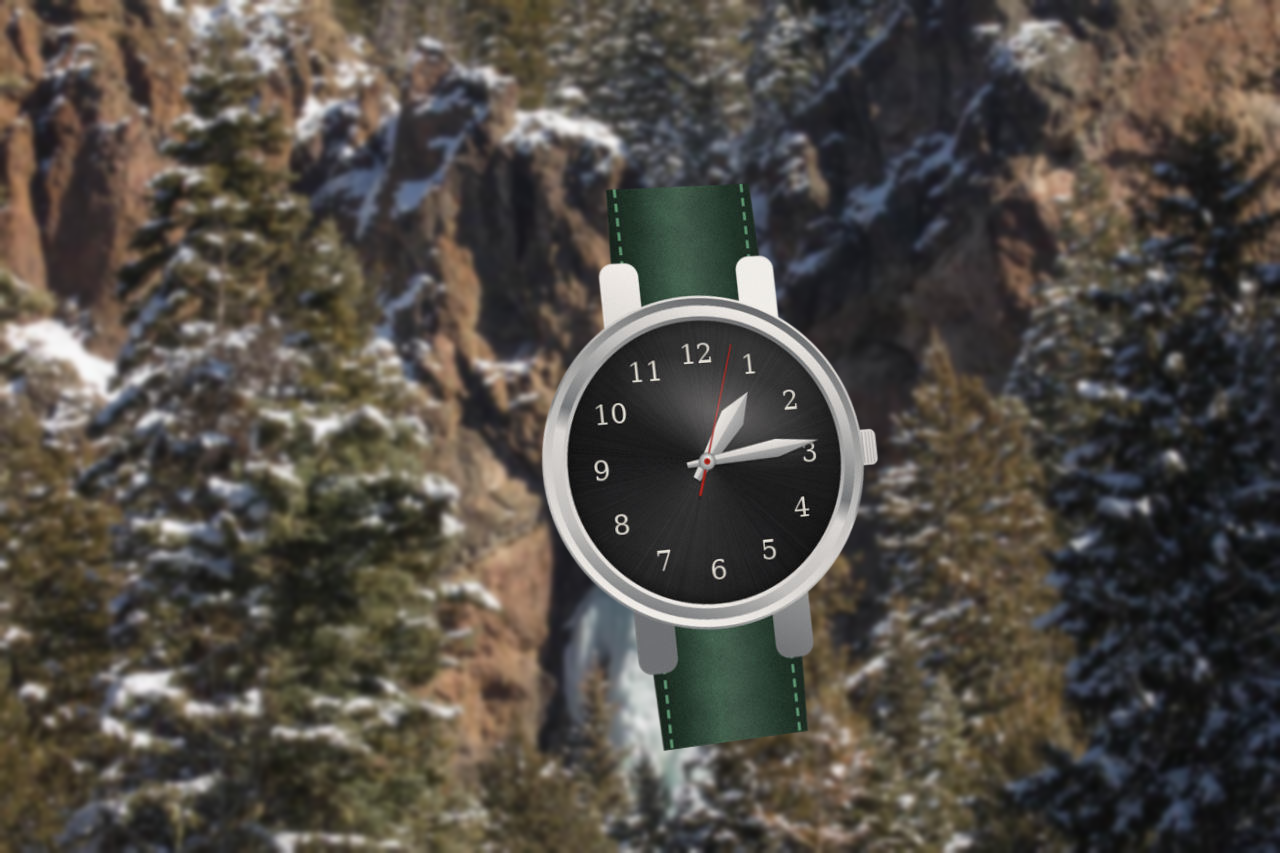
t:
1:14:03
